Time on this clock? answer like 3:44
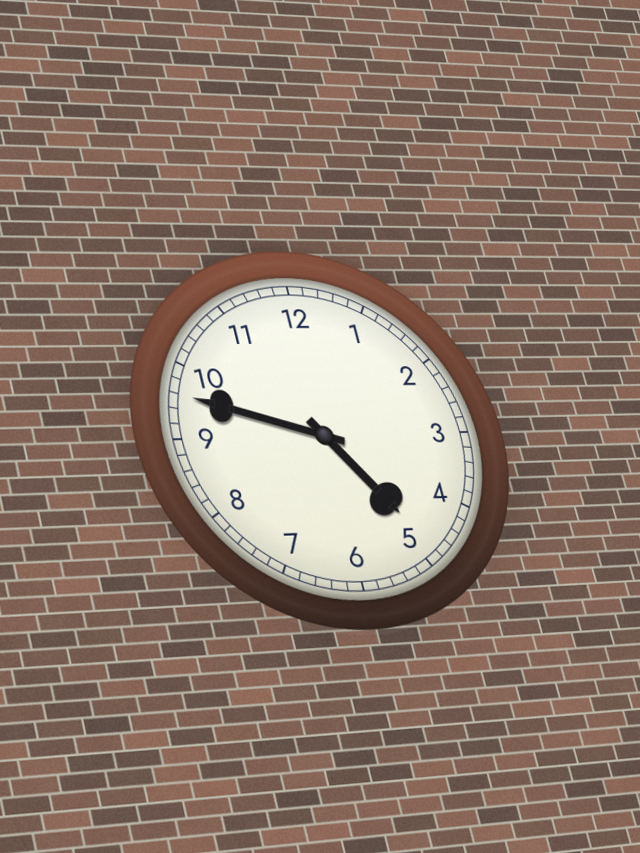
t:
4:48
